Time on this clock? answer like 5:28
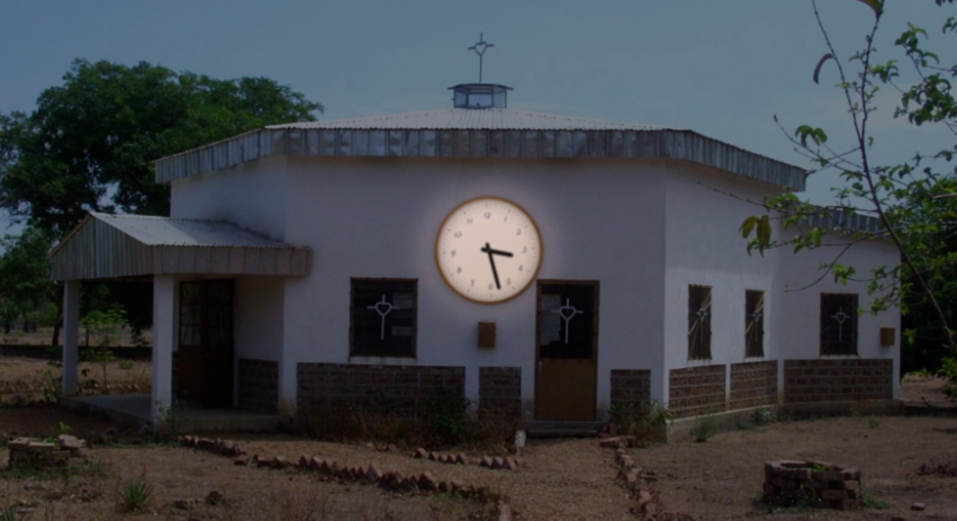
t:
3:28
